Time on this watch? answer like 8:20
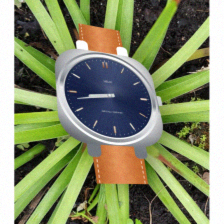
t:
8:43
